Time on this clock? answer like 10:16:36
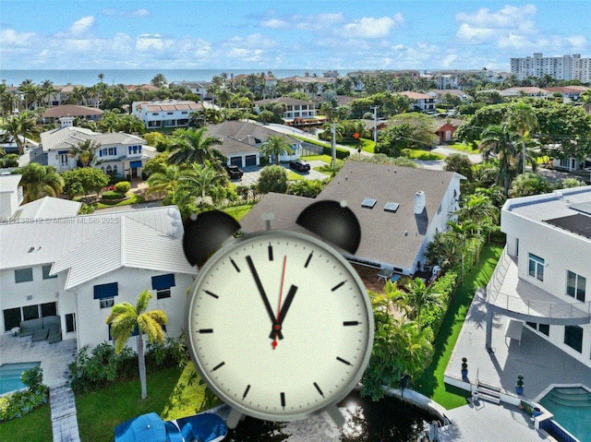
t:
12:57:02
